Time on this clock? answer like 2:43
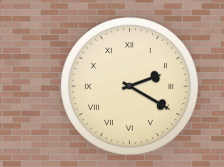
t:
2:20
